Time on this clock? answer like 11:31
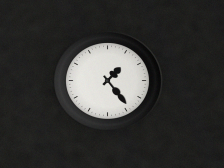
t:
1:24
